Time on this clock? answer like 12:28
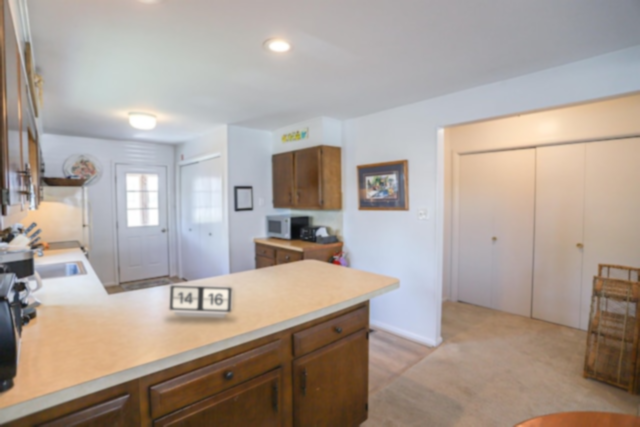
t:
14:16
